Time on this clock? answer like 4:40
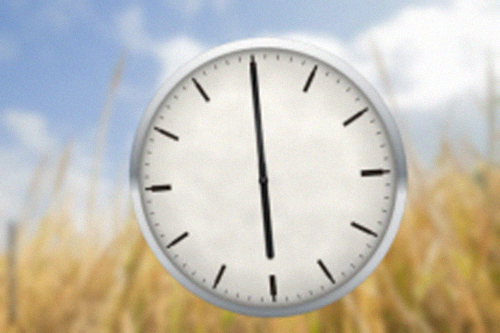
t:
6:00
